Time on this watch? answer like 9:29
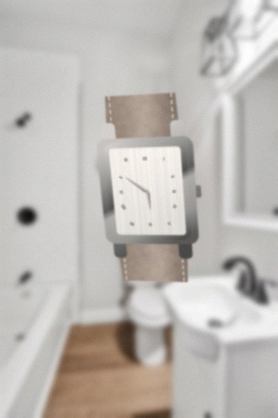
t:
5:51
